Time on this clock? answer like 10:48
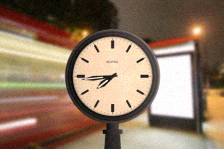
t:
7:44
